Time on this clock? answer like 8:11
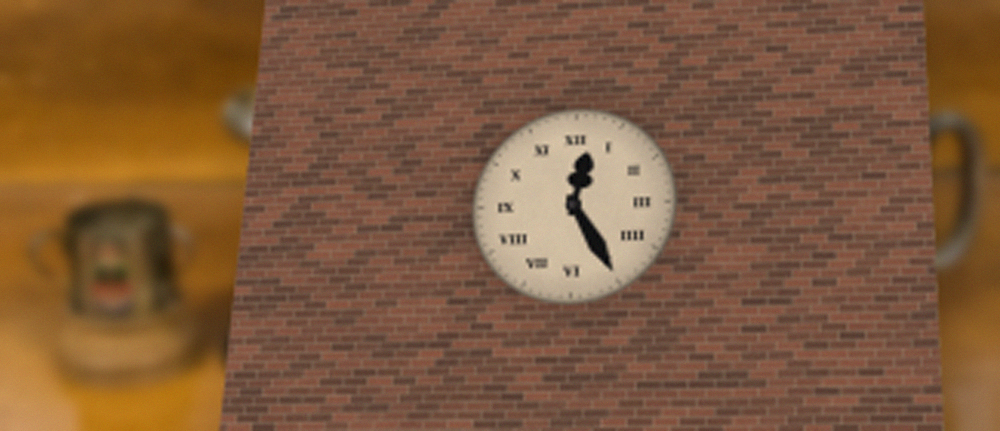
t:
12:25
